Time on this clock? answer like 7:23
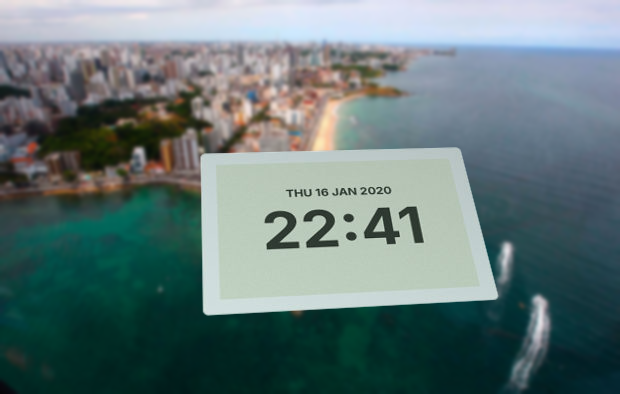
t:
22:41
